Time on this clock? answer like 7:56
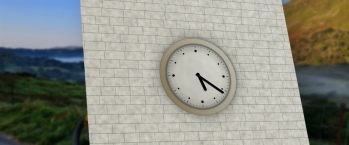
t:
5:21
